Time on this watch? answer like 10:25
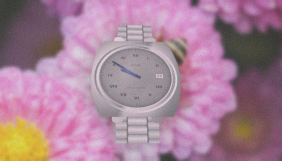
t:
9:51
